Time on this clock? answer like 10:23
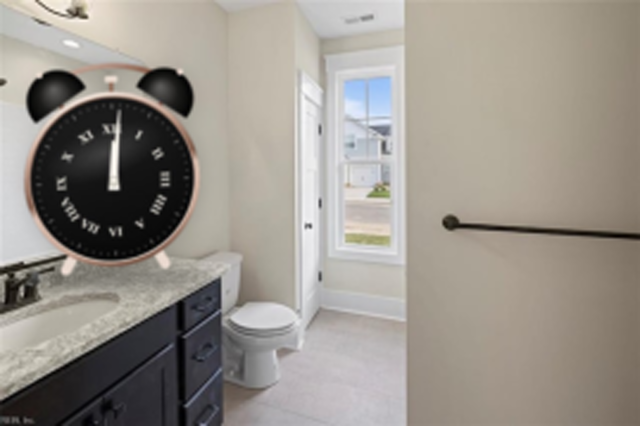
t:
12:01
